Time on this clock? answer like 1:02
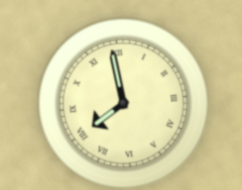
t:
7:59
